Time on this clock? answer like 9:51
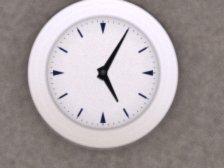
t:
5:05
